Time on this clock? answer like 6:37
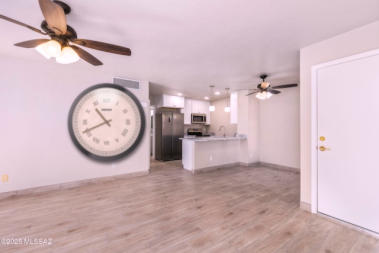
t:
10:41
